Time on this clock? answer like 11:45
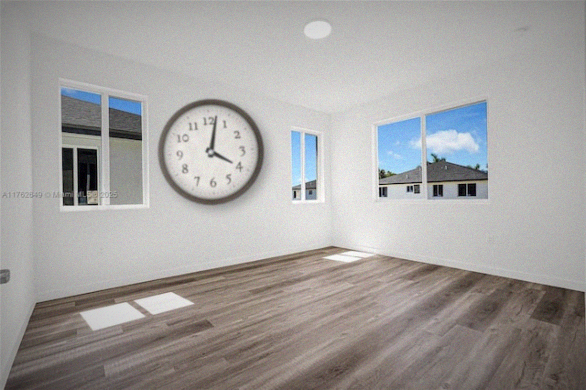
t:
4:02
